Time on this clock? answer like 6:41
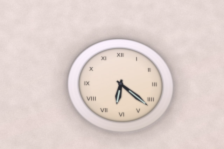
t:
6:22
